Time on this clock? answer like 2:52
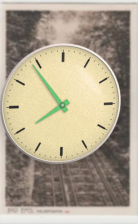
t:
7:54
